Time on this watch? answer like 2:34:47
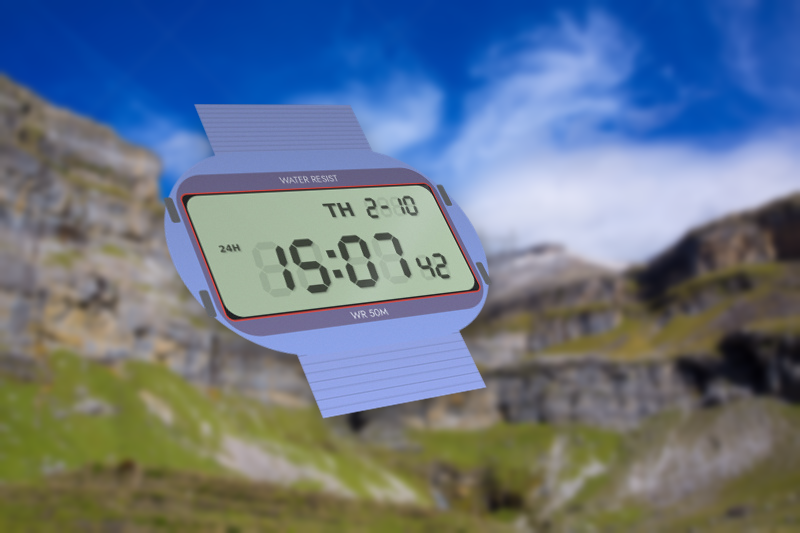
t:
15:07:42
